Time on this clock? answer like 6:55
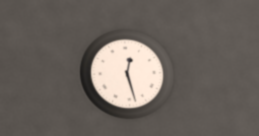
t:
12:28
